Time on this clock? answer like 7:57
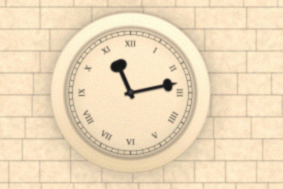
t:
11:13
